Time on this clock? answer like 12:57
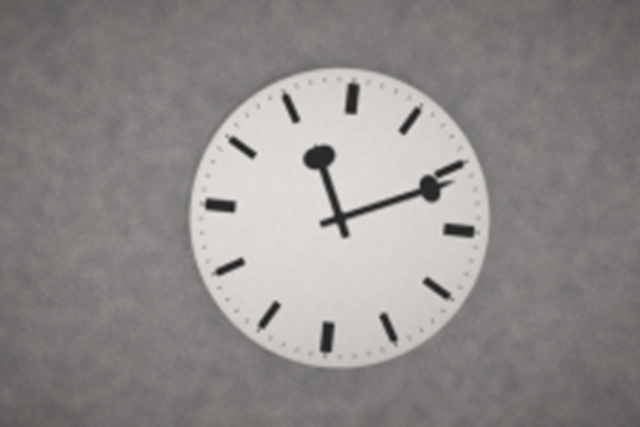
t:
11:11
